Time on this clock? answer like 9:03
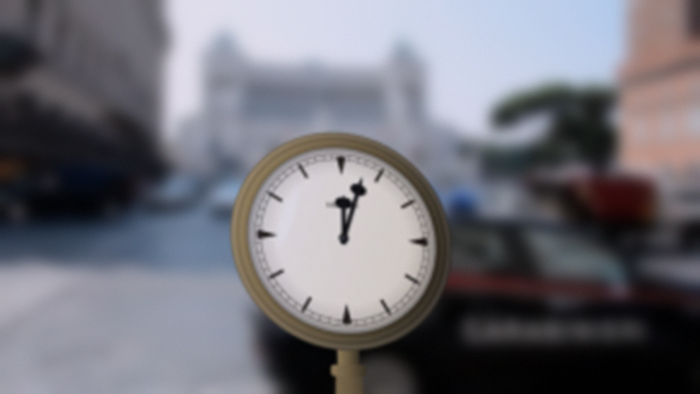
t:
12:03
